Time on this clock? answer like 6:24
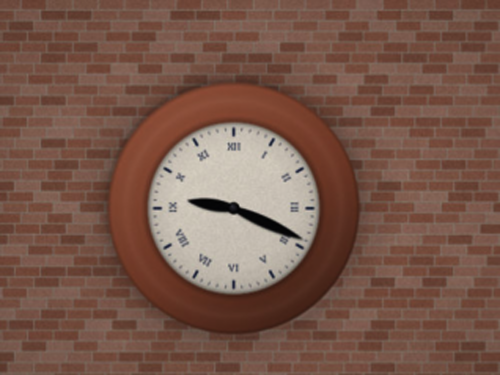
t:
9:19
